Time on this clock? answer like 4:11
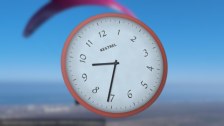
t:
9:36
